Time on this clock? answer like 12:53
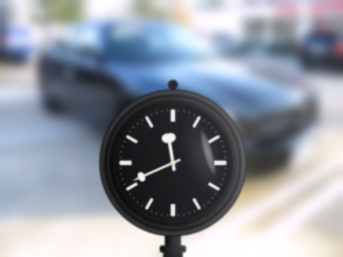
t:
11:41
